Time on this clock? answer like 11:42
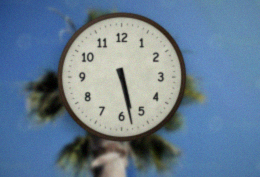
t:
5:28
